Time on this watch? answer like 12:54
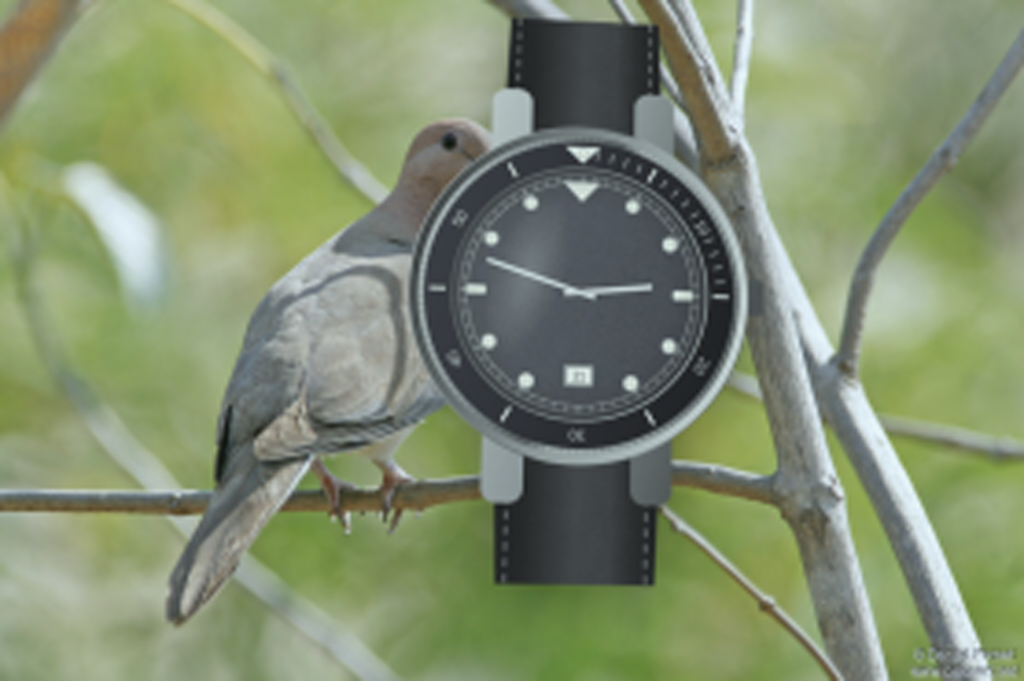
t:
2:48
